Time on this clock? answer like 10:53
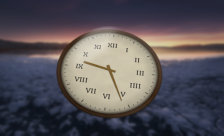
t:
9:26
